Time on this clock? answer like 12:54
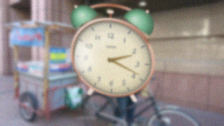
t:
2:19
